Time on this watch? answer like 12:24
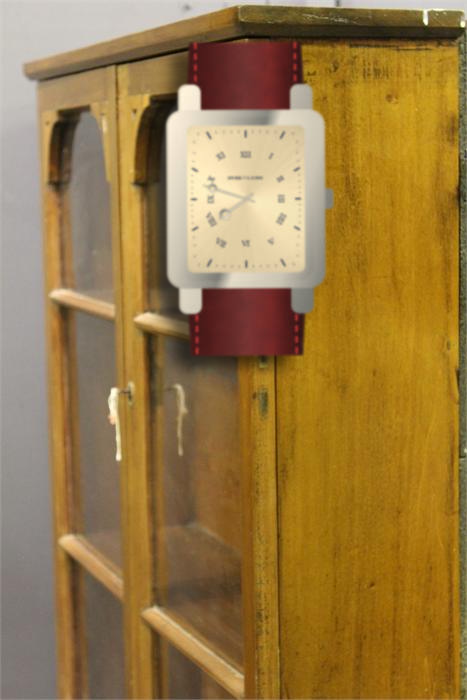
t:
7:48
